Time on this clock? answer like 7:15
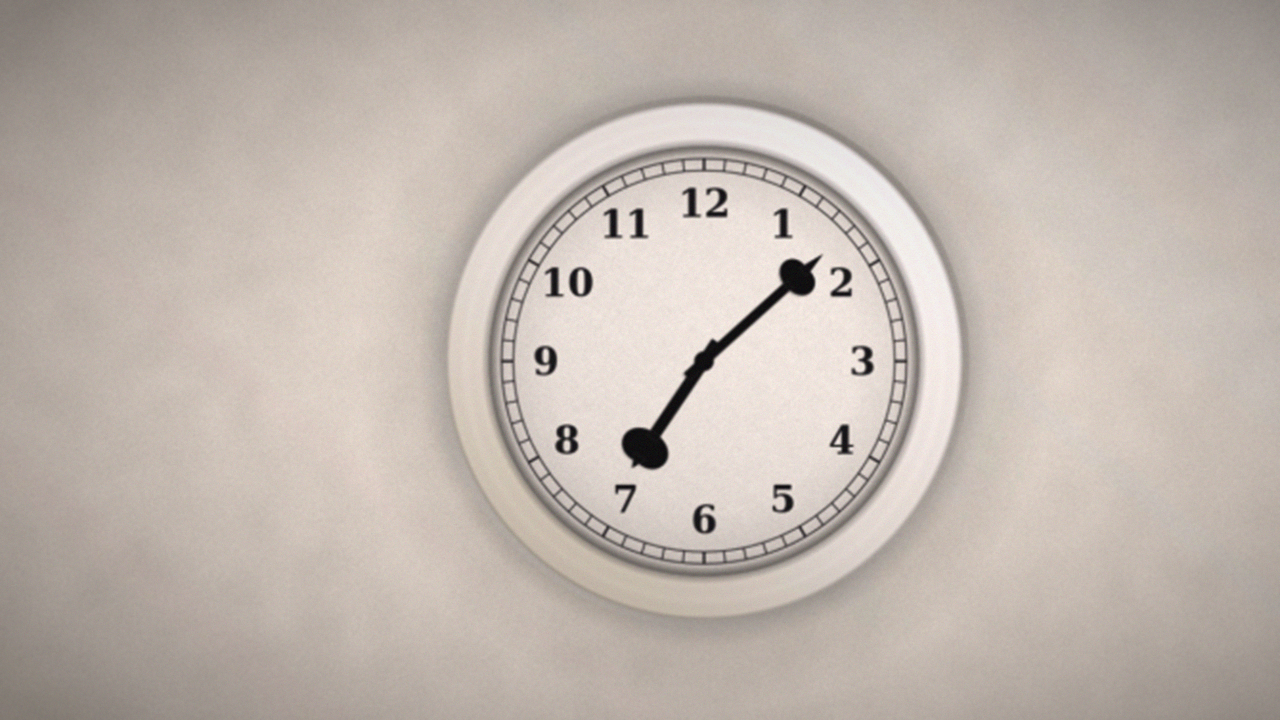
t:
7:08
